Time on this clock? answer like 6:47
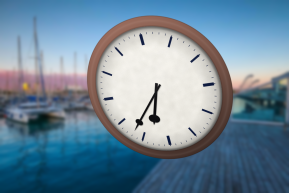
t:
6:37
